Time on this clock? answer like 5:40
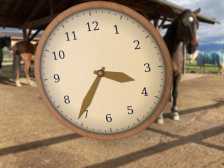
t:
3:36
